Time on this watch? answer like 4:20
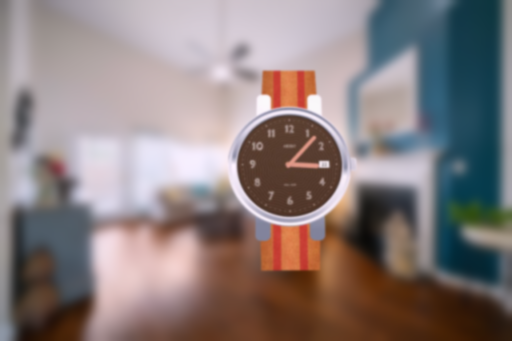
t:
3:07
